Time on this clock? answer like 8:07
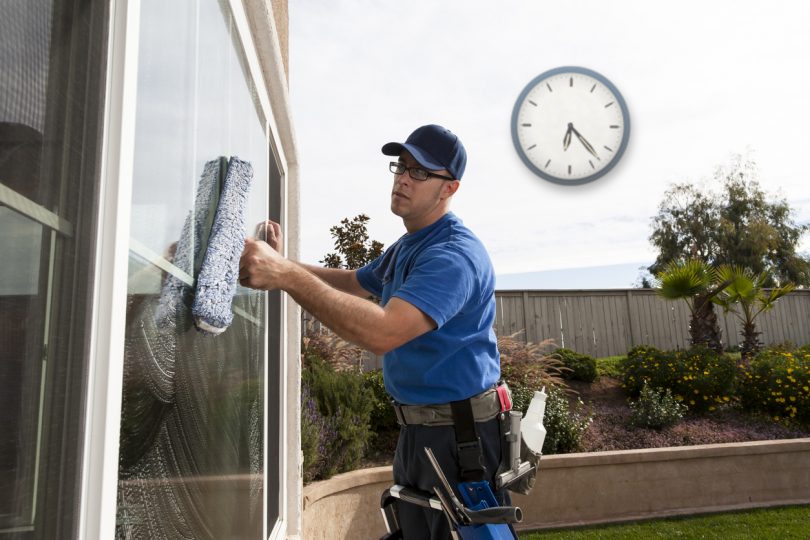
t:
6:23
